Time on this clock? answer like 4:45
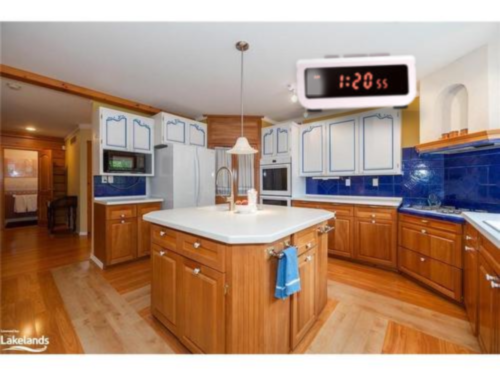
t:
1:20
